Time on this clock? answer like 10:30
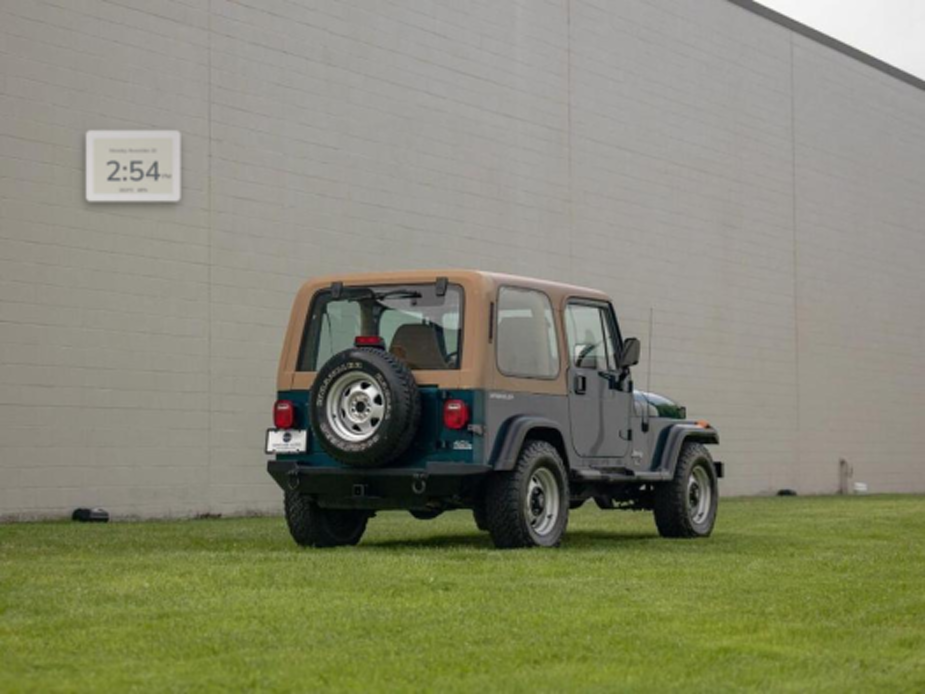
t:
2:54
